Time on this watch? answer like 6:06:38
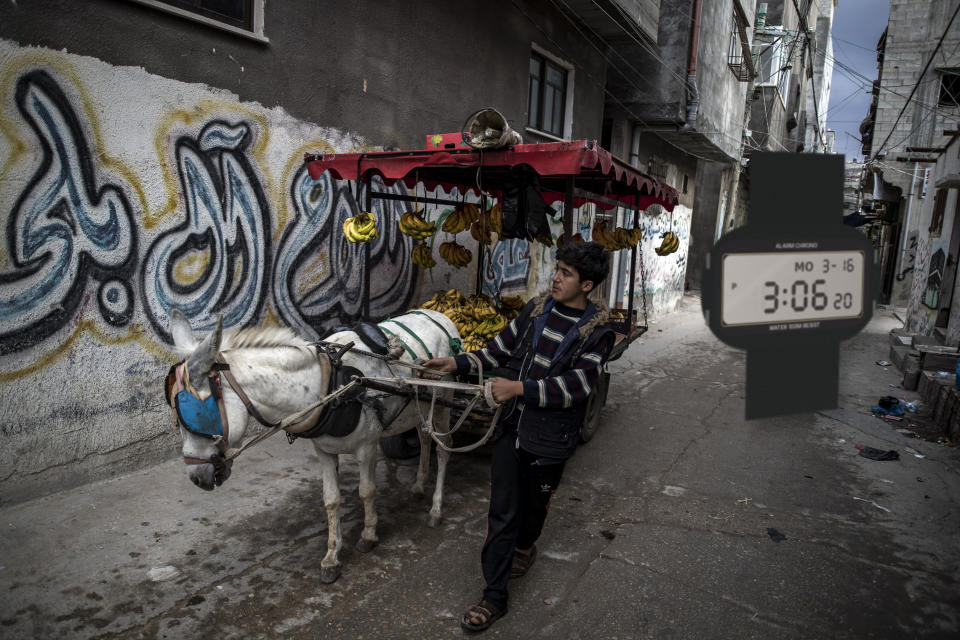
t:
3:06:20
